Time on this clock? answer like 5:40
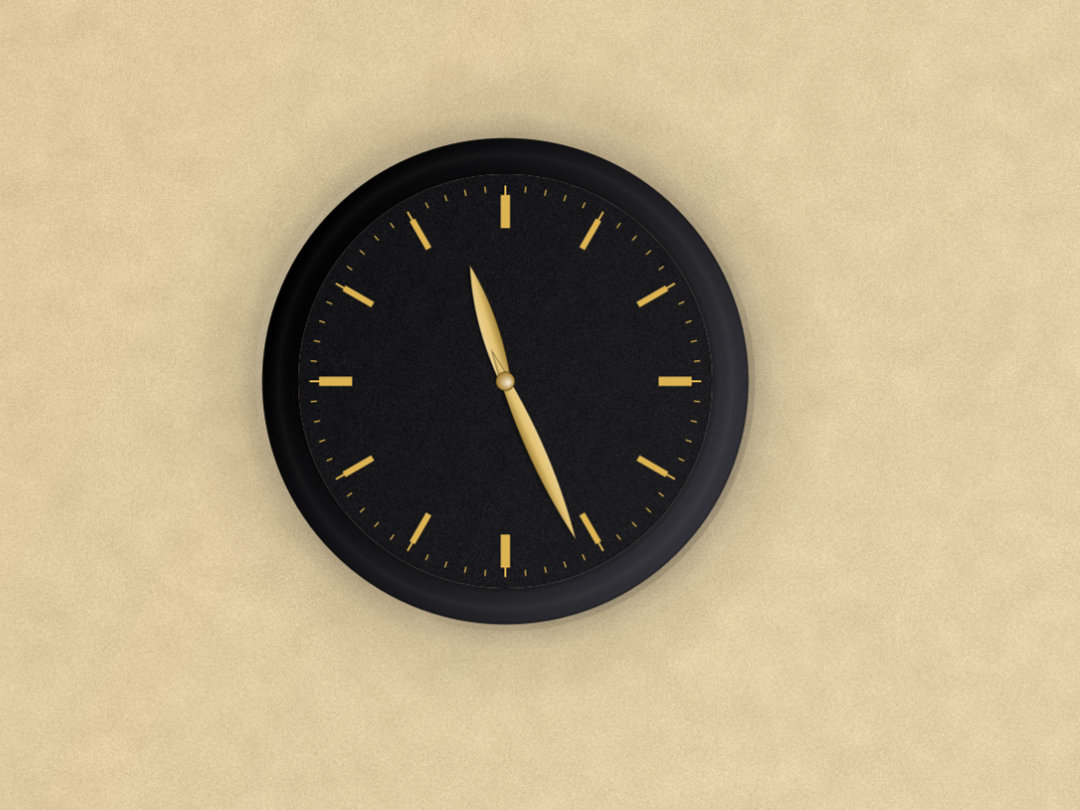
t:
11:26
